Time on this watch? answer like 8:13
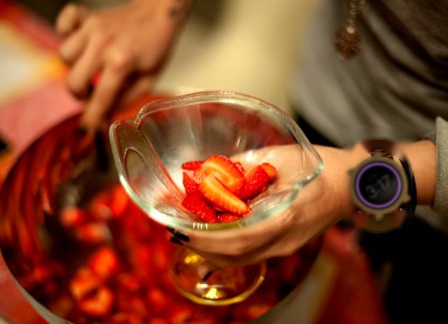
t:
3:17
